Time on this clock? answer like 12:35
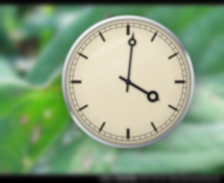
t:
4:01
